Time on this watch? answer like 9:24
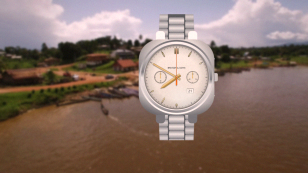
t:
7:50
